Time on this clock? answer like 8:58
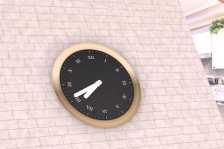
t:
7:41
